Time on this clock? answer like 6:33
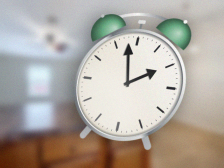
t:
1:58
